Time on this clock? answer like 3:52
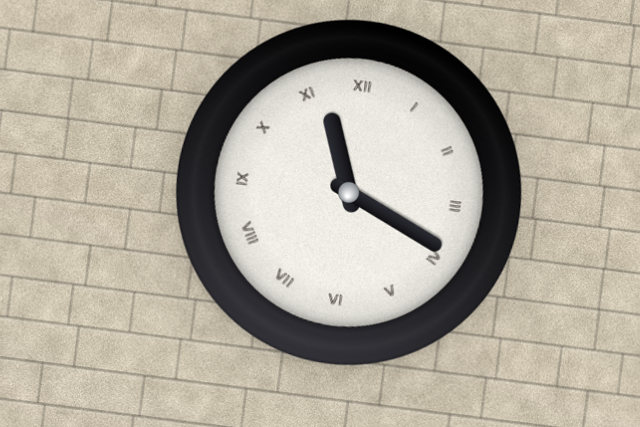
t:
11:19
